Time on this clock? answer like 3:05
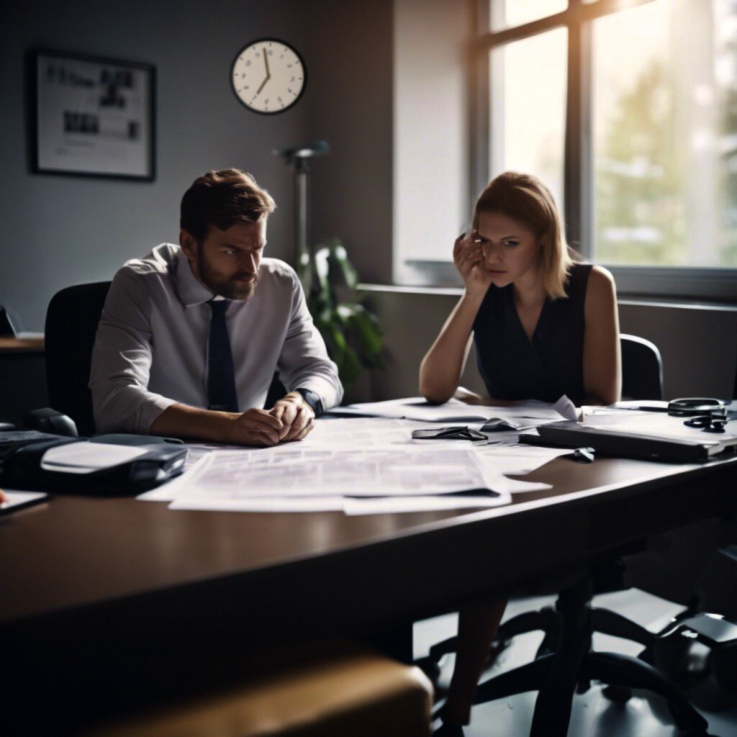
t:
6:58
